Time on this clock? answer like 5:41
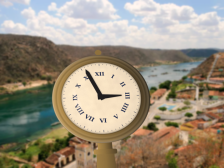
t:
2:56
